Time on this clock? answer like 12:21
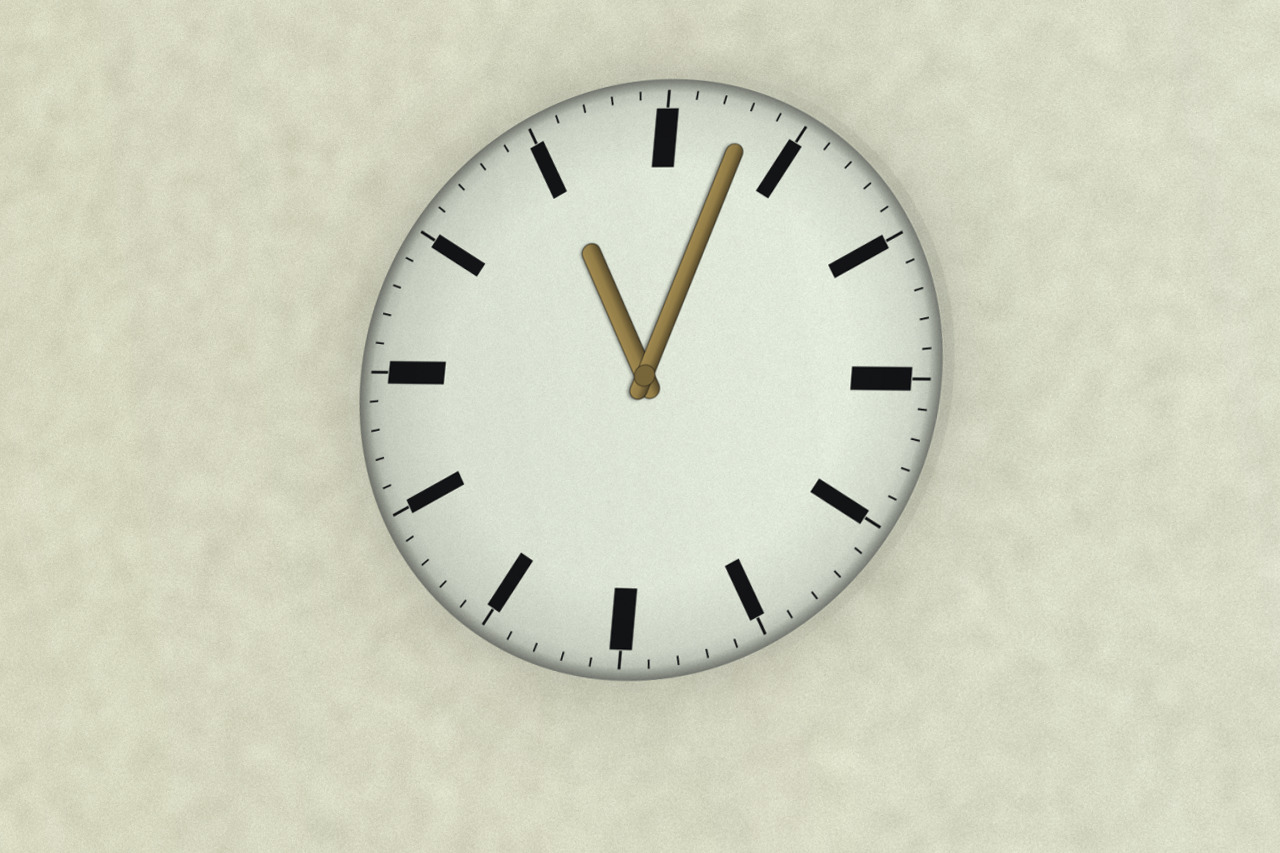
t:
11:03
